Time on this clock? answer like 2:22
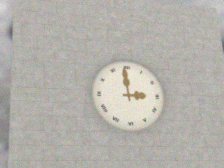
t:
2:59
